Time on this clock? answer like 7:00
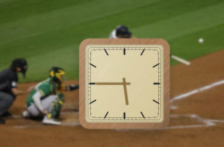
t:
5:45
